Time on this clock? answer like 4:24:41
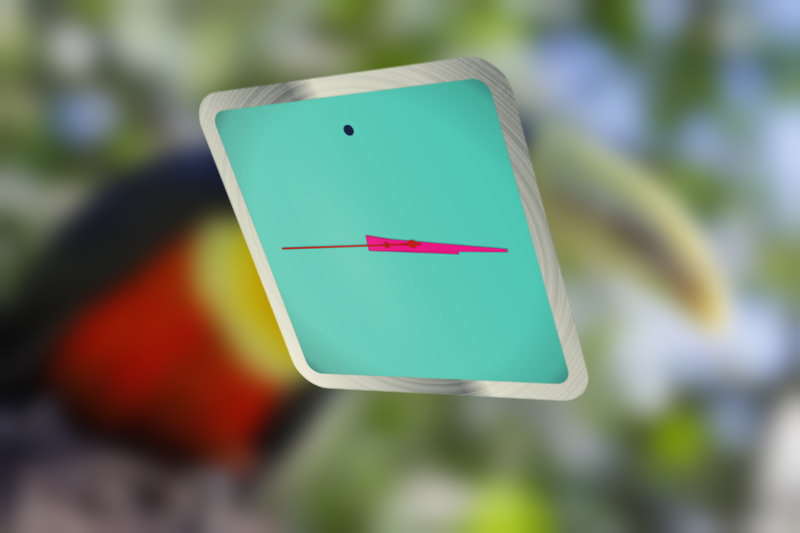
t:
3:15:45
